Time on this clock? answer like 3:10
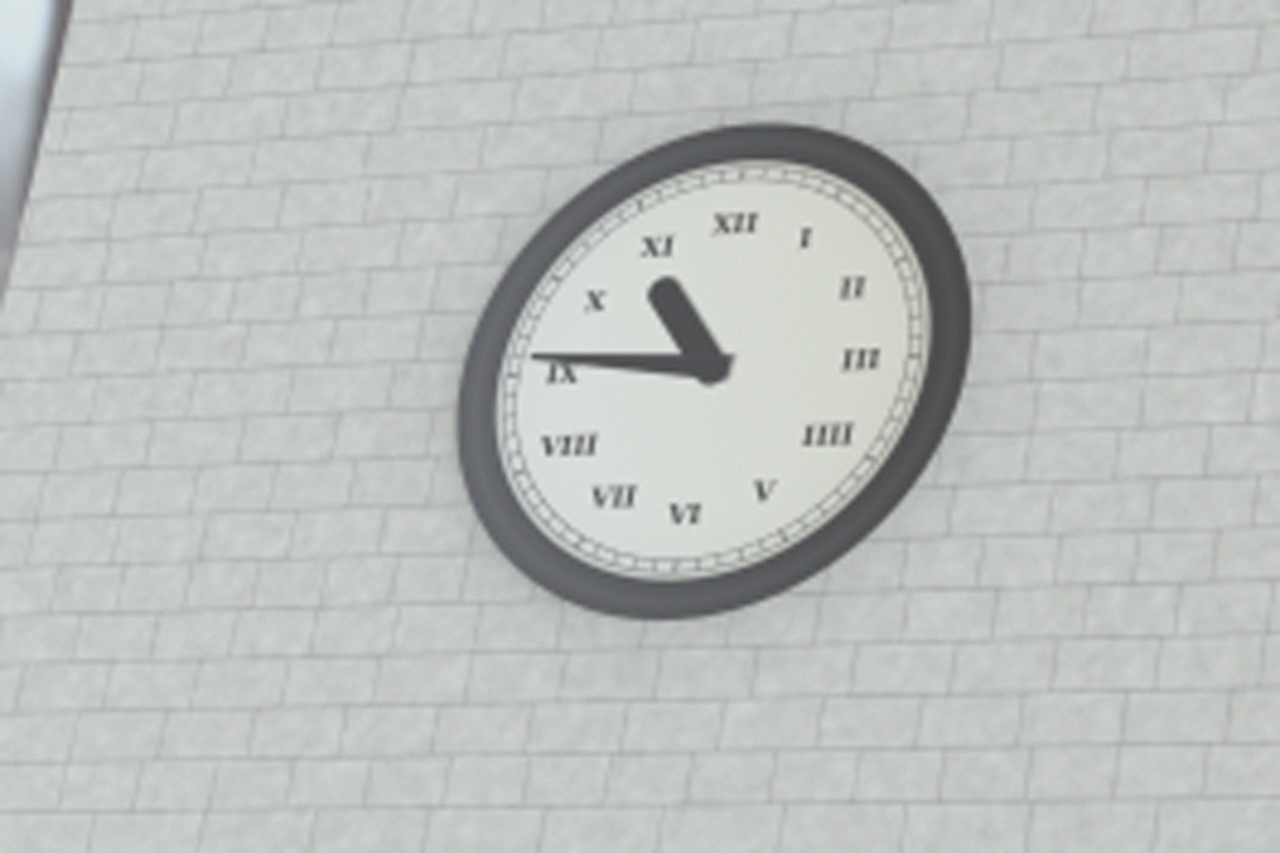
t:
10:46
